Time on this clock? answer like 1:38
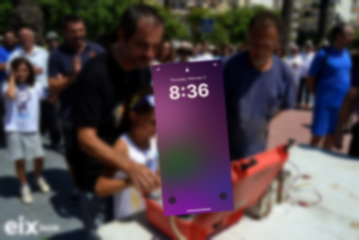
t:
8:36
